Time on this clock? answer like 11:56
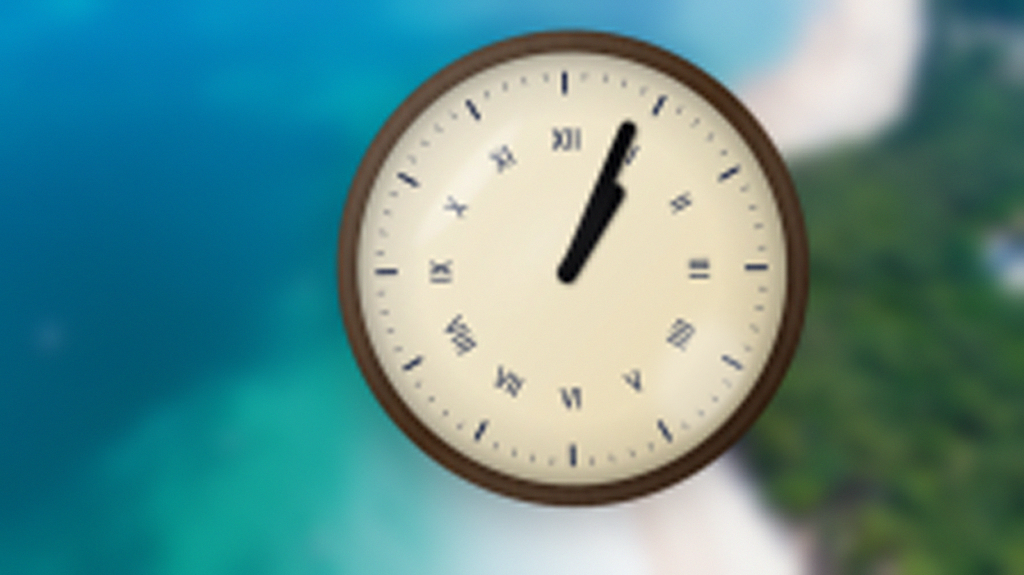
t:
1:04
